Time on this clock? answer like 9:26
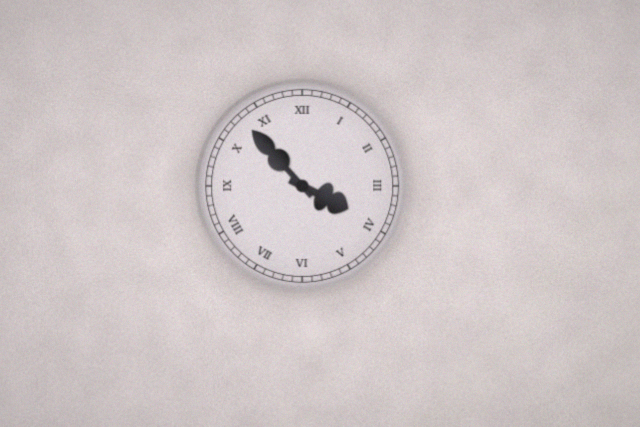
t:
3:53
